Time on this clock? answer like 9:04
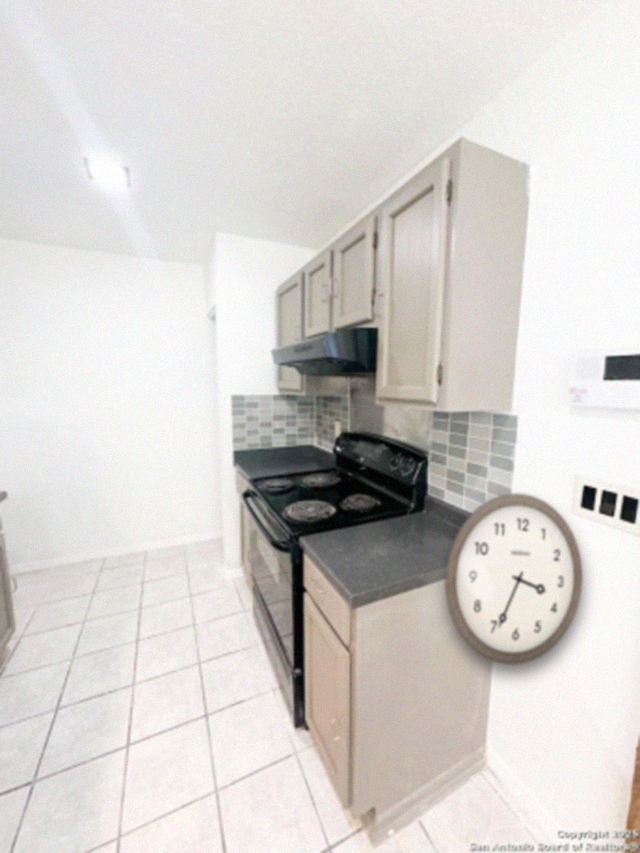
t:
3:34
